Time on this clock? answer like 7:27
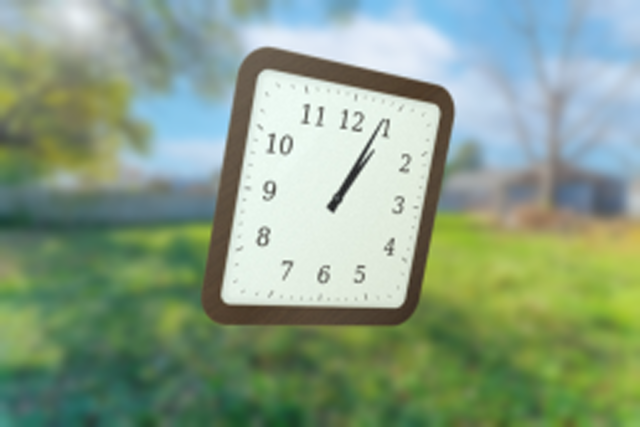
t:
1:04
